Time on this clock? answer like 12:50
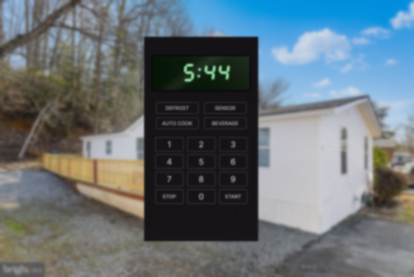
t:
5:44
